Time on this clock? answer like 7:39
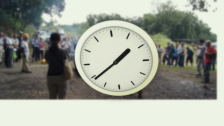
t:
1:39
